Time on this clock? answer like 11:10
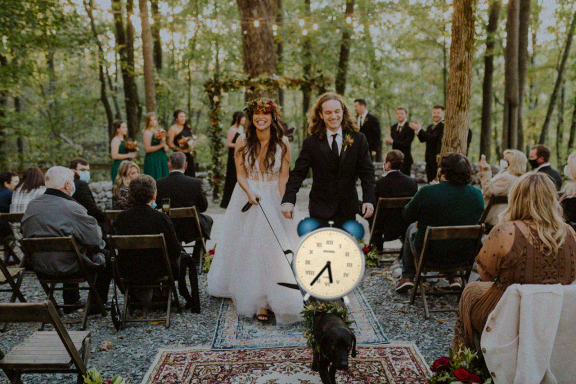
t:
5:36
